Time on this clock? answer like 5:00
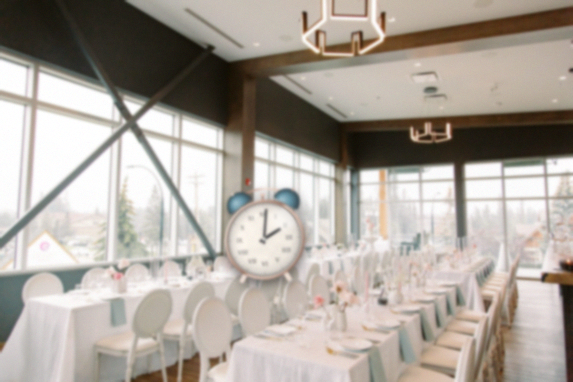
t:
2:01
